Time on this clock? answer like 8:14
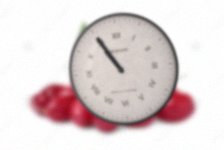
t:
10:55
